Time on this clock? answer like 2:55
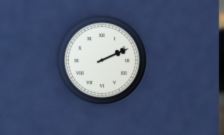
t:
2:11
